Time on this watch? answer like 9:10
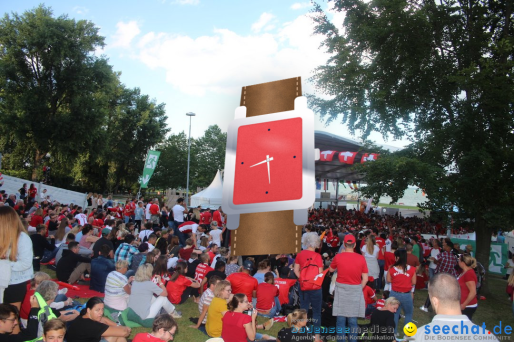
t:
8:29
